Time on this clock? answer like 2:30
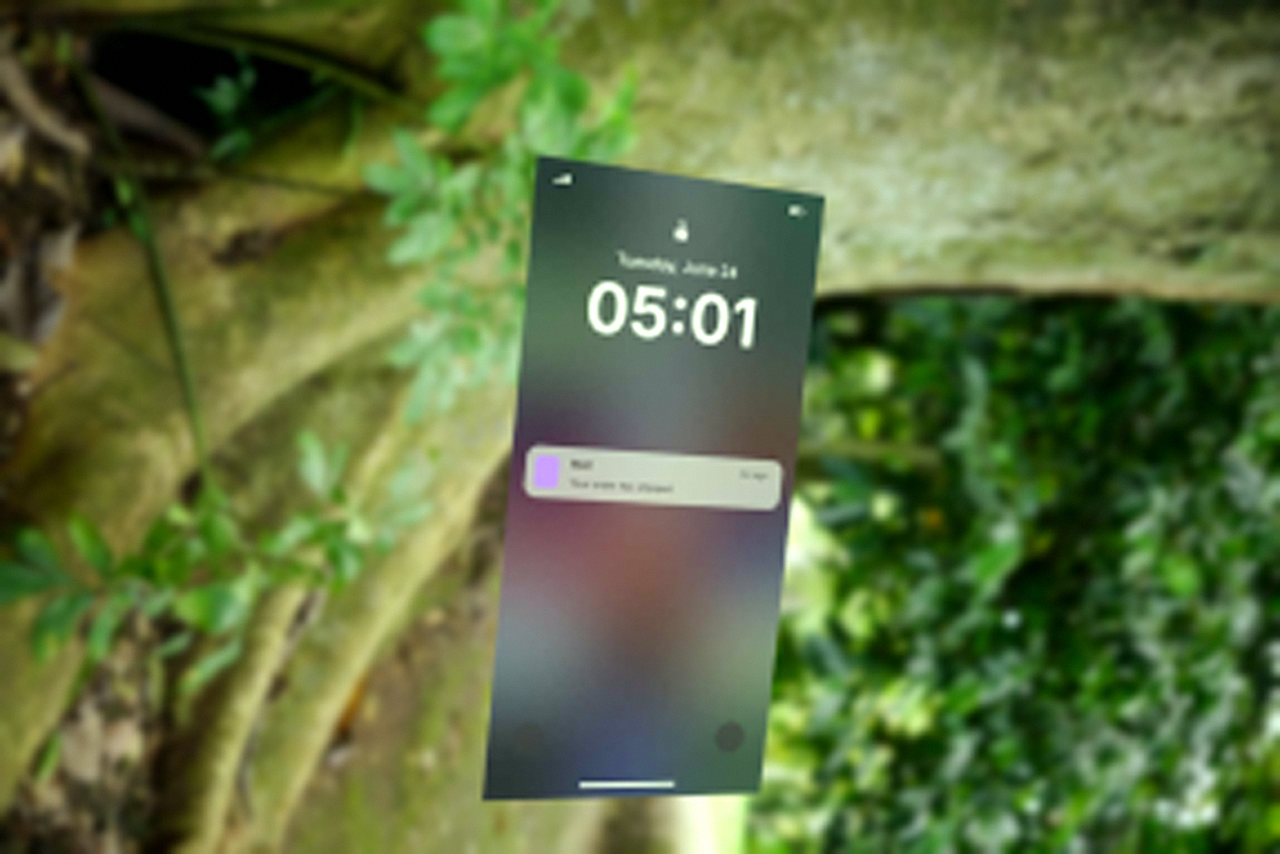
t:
5:01
